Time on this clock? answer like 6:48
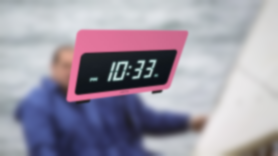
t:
10:33
